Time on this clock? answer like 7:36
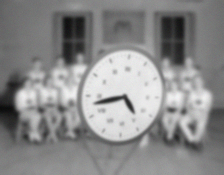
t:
4:43
